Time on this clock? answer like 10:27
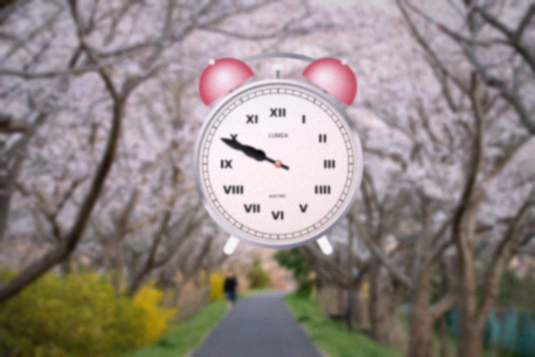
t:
9:49
